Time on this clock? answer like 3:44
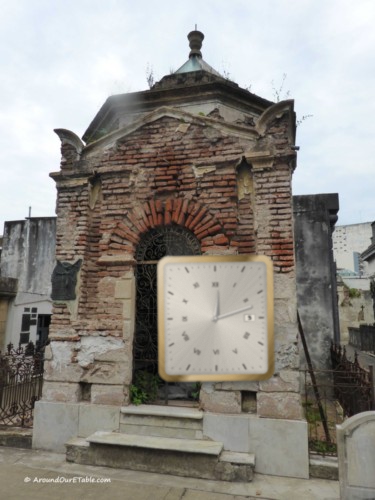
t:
12:12
